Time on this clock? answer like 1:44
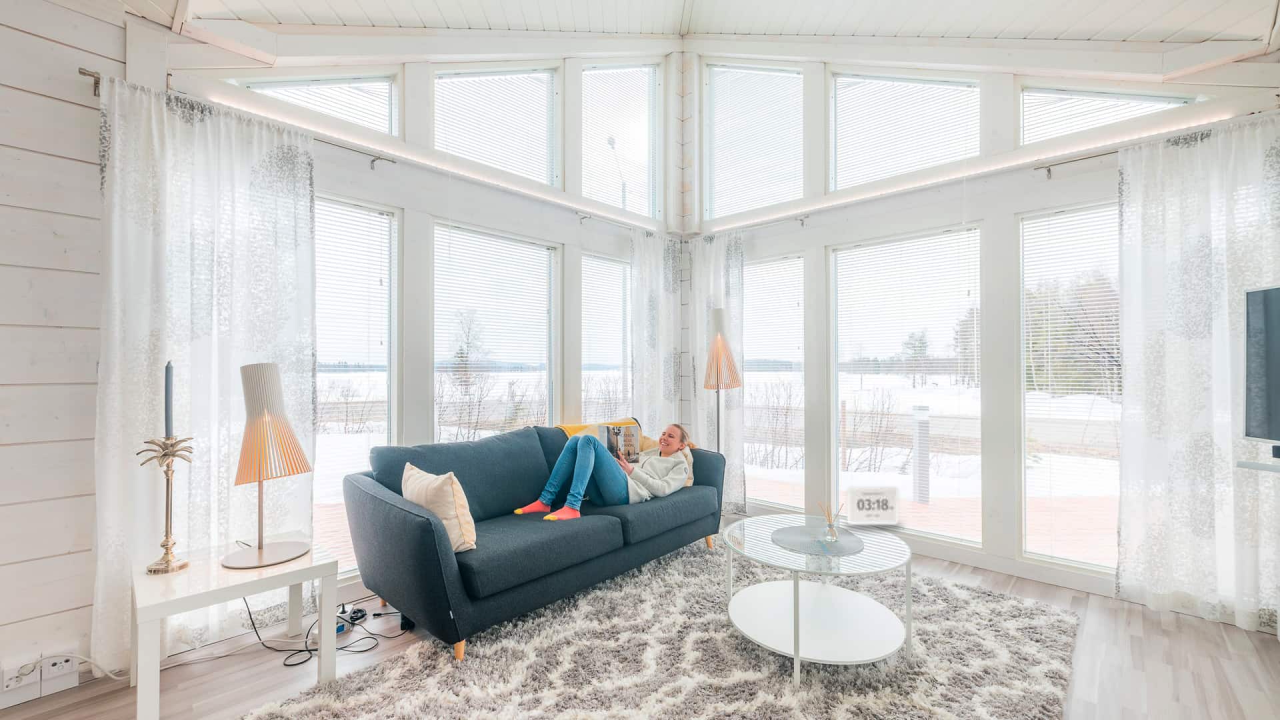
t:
3:18
